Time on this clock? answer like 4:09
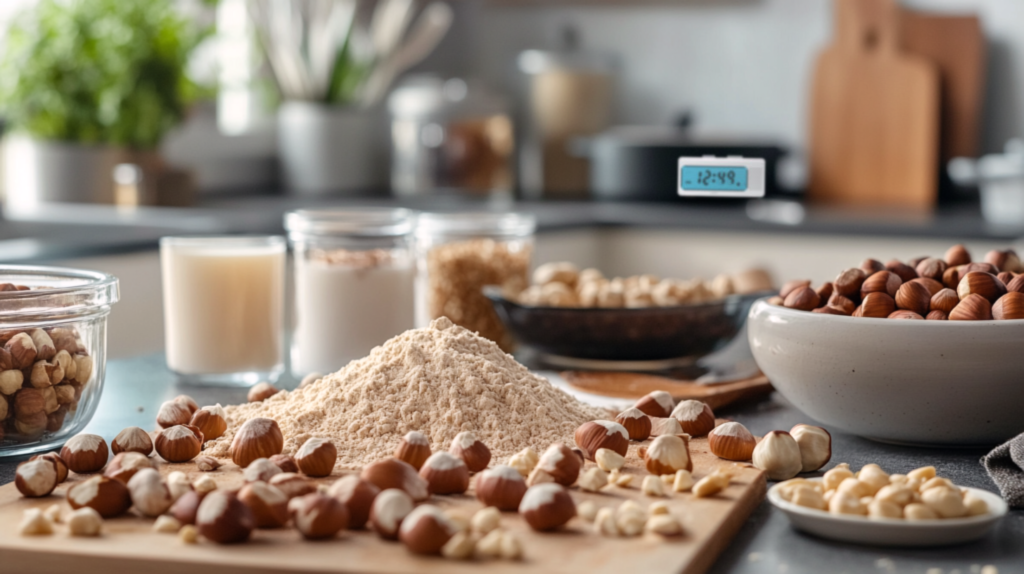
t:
12:49
